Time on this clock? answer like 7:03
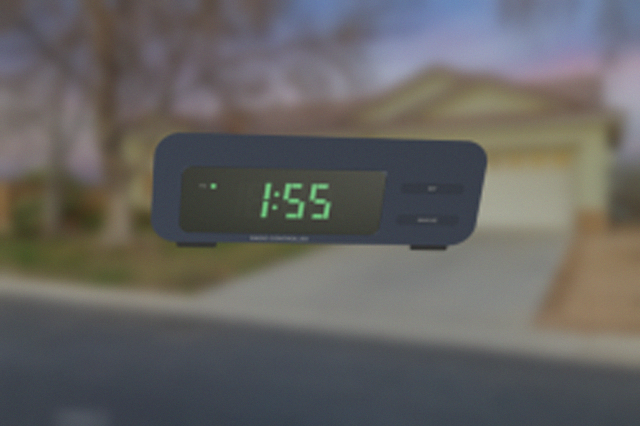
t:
1:55
